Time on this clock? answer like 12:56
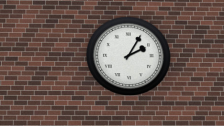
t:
2:05
